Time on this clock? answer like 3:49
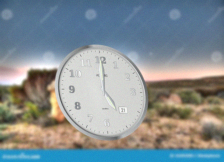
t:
5:00
